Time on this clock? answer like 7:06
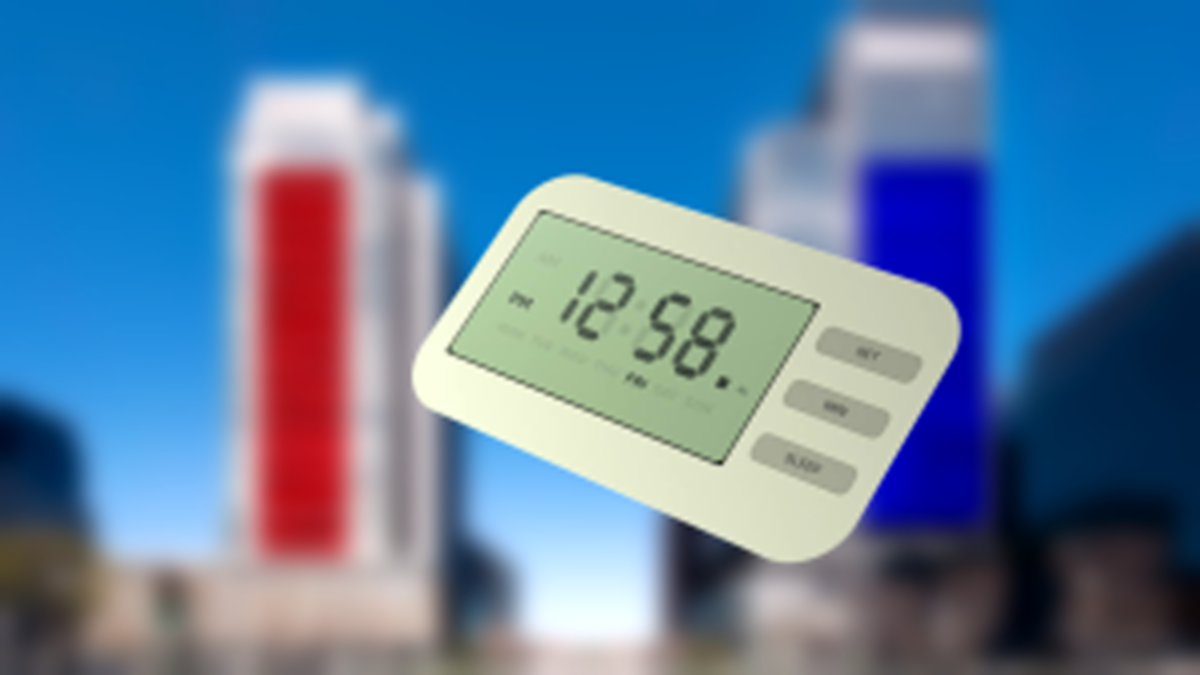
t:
12:58
